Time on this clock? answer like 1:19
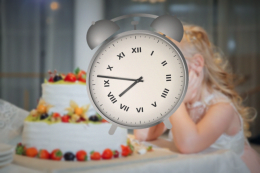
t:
7:47
